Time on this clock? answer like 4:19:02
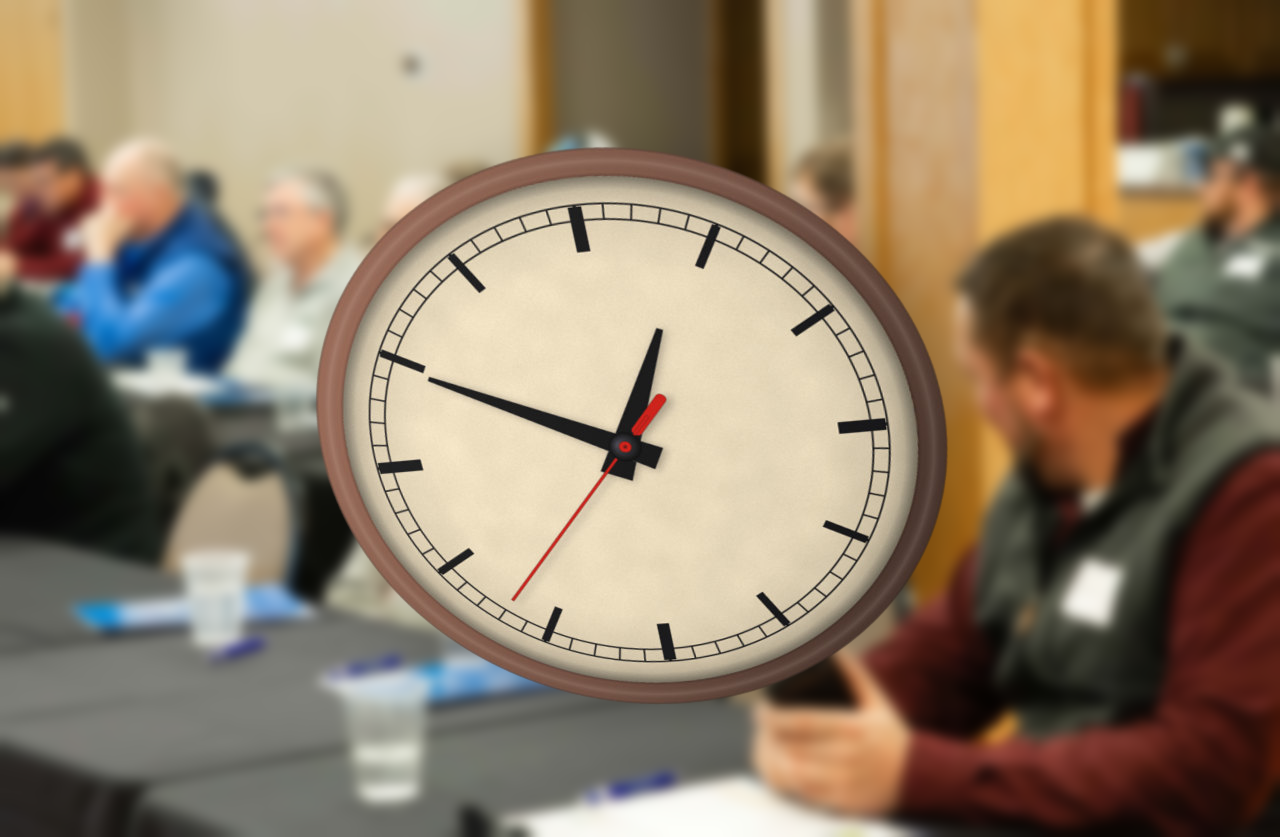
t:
12:49:37
